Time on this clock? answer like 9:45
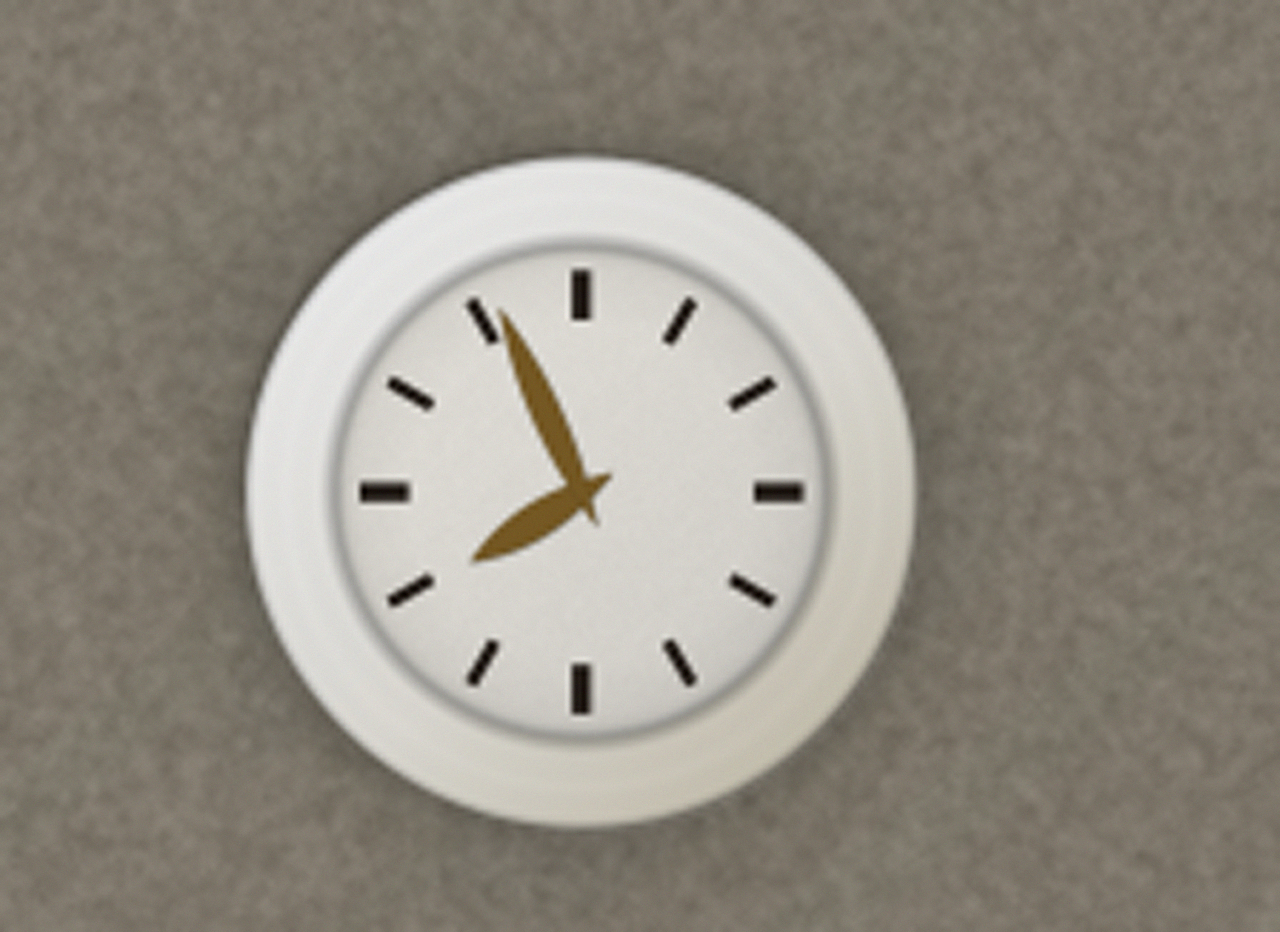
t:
7:56
